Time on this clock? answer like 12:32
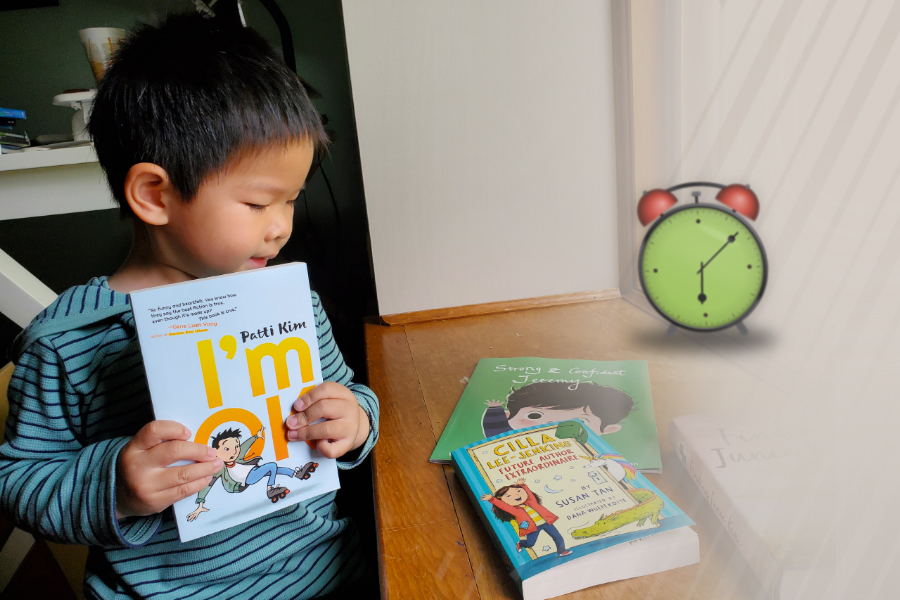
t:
6:08
